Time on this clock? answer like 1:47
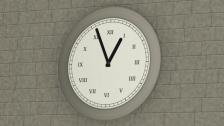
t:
12:56
